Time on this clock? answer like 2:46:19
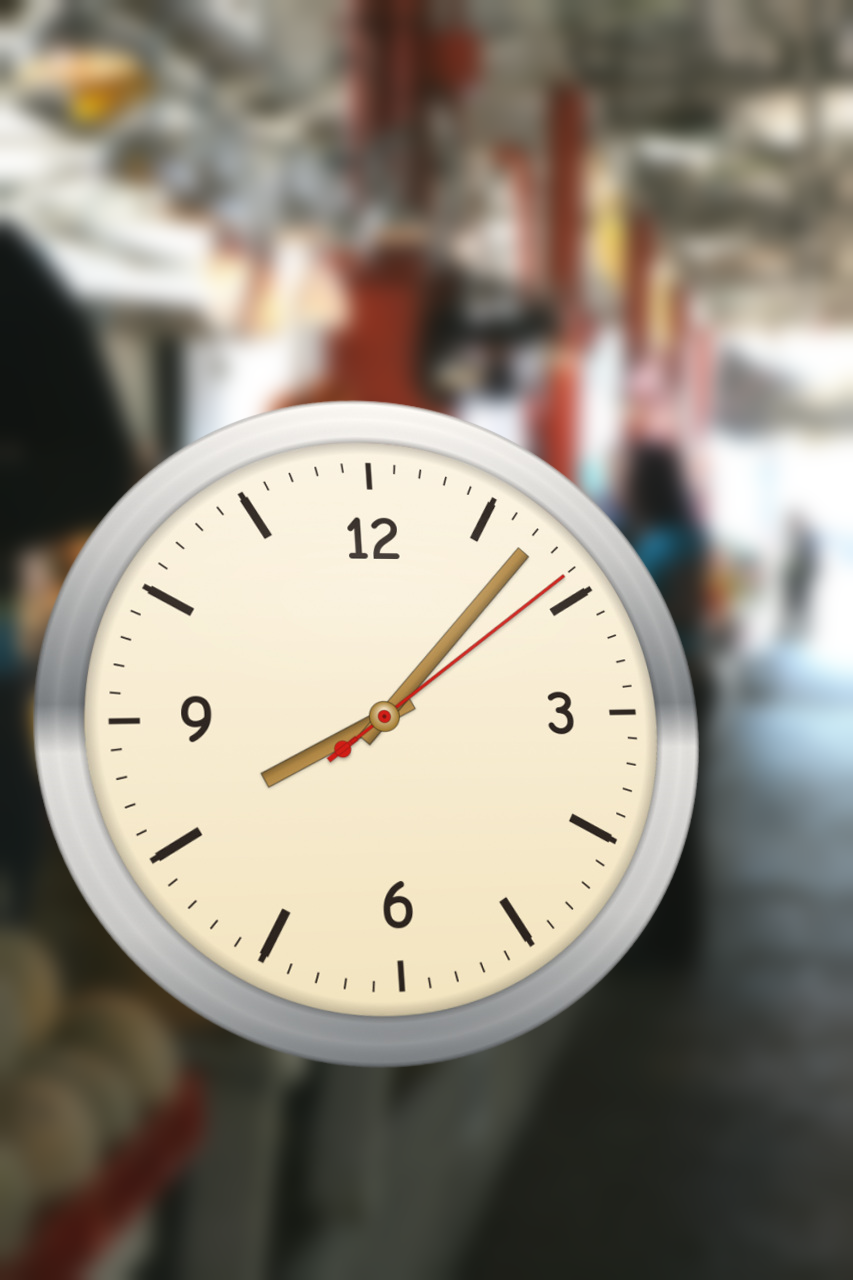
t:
8:07:09
